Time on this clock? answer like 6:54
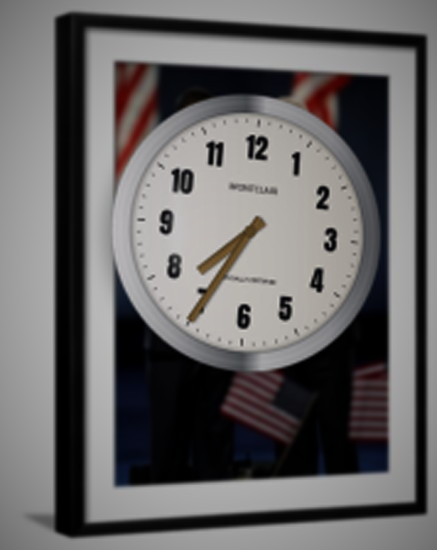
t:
7:35
